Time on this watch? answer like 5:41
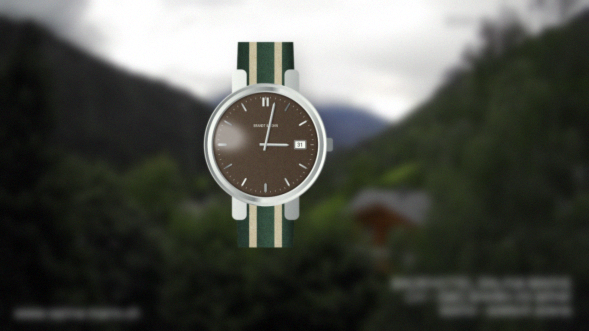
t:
3:02
